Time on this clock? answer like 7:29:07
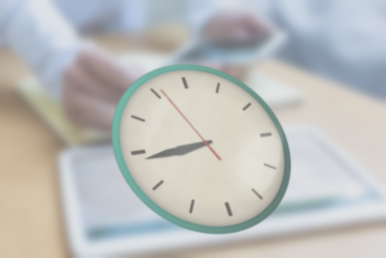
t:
8:43:56
